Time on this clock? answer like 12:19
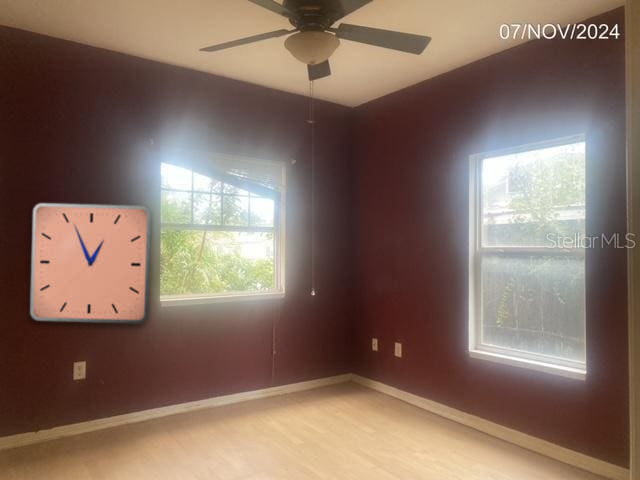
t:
12:56
